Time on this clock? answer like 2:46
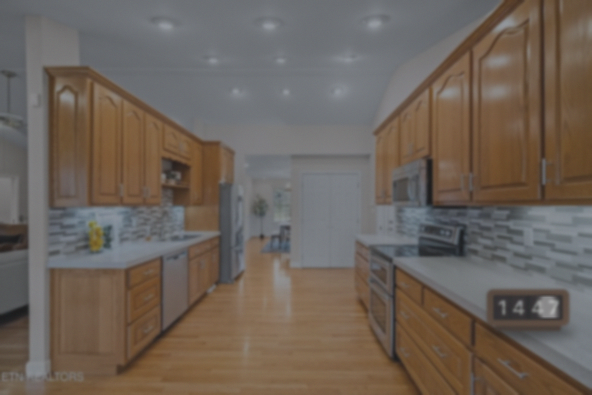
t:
14:47
